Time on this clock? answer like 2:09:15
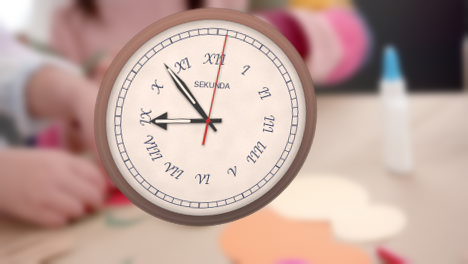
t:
8:53:01
